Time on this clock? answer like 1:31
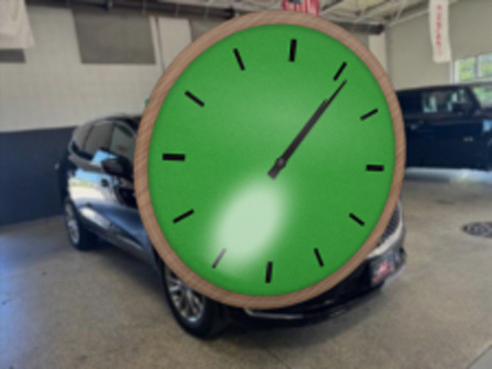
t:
1:06
